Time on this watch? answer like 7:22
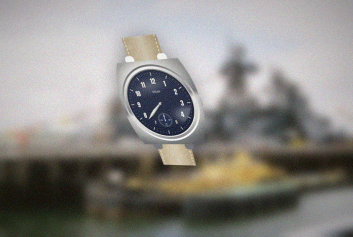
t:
7:38
